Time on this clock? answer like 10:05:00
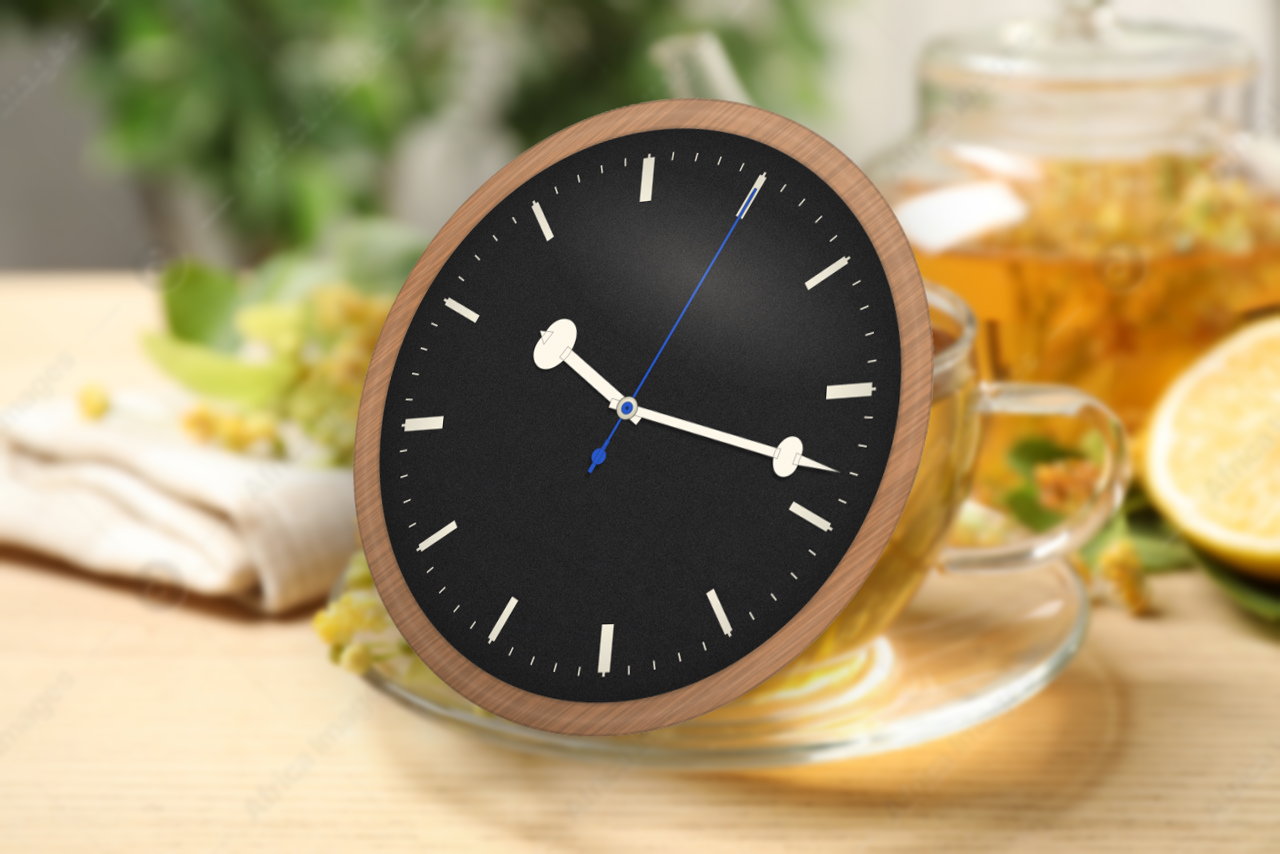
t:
10:18:05
